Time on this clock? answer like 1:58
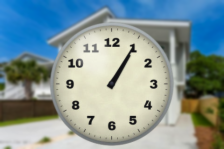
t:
1:05
